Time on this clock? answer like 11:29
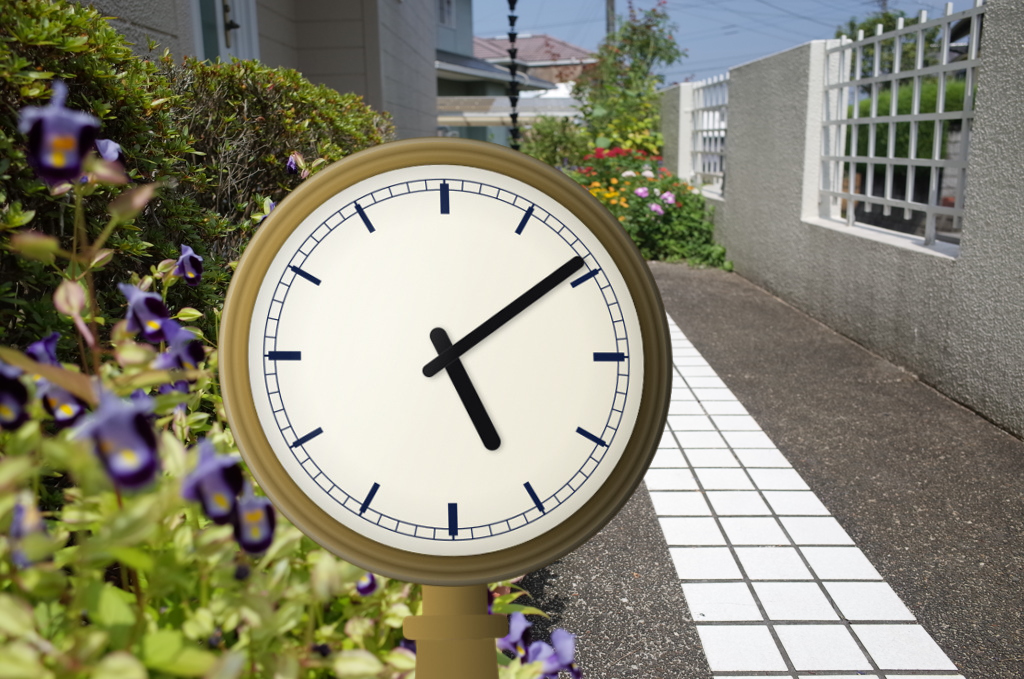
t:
5:09
